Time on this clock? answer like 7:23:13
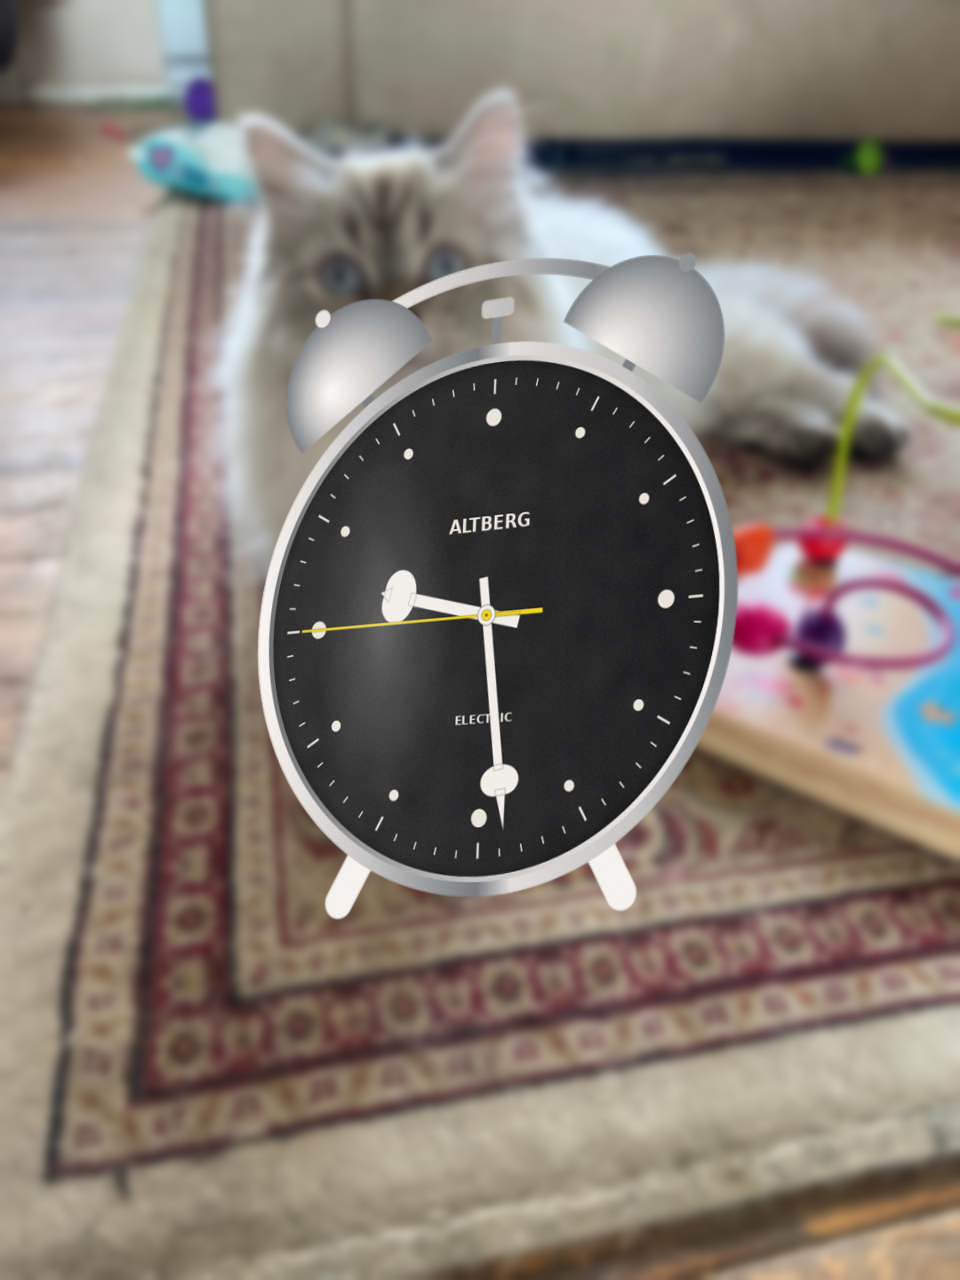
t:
9:28:45
